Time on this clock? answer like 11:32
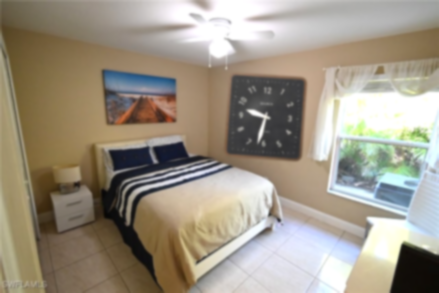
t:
9:32
